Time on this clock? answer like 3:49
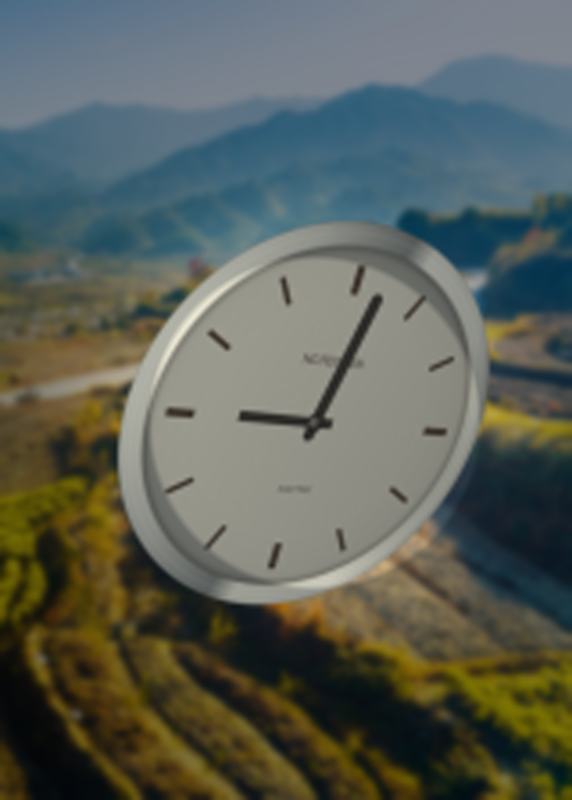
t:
9:02
